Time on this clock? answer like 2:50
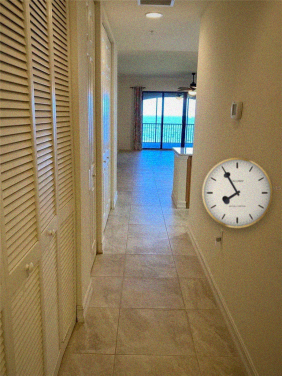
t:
7:55
